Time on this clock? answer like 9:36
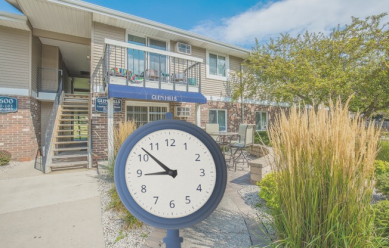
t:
8:52
